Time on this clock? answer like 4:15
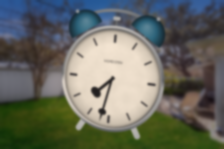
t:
7:32
